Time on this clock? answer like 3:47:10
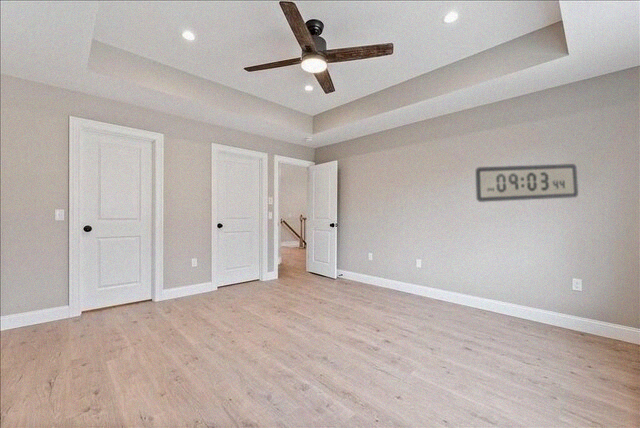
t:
9:03:44
